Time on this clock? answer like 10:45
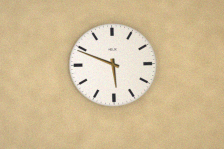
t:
5:49
